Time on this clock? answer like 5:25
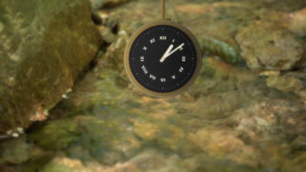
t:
1:09
